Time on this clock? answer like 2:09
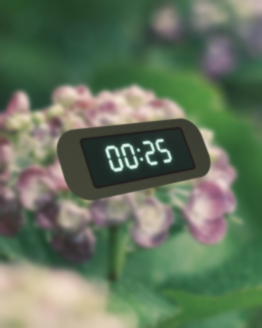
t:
0:25
